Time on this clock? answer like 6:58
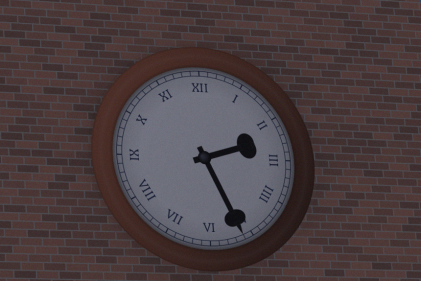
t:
2:26
